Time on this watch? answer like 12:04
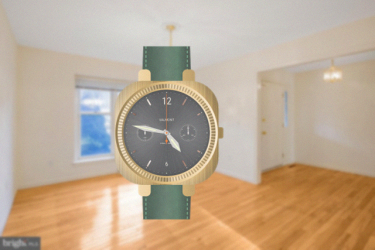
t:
4:47
